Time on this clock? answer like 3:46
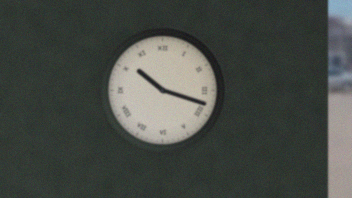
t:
10:18
